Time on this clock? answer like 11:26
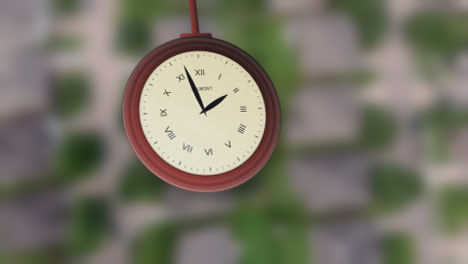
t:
1:57
